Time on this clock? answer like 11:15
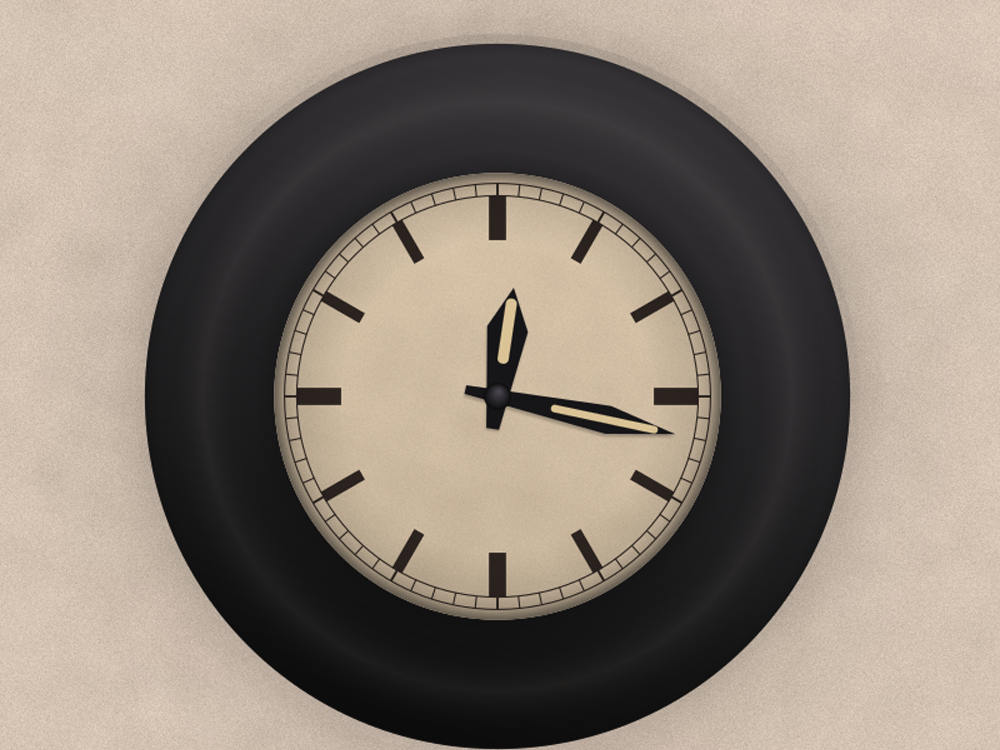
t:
12:17
